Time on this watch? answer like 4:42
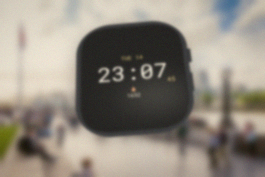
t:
23:07
